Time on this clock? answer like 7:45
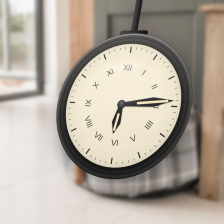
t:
6:14
